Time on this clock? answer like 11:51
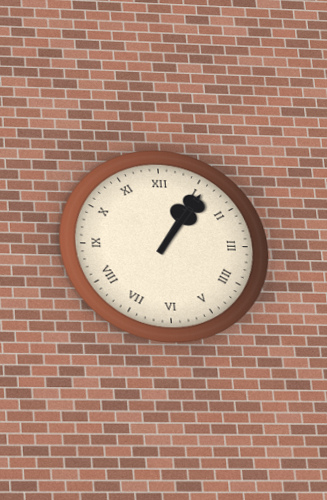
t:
1:06
